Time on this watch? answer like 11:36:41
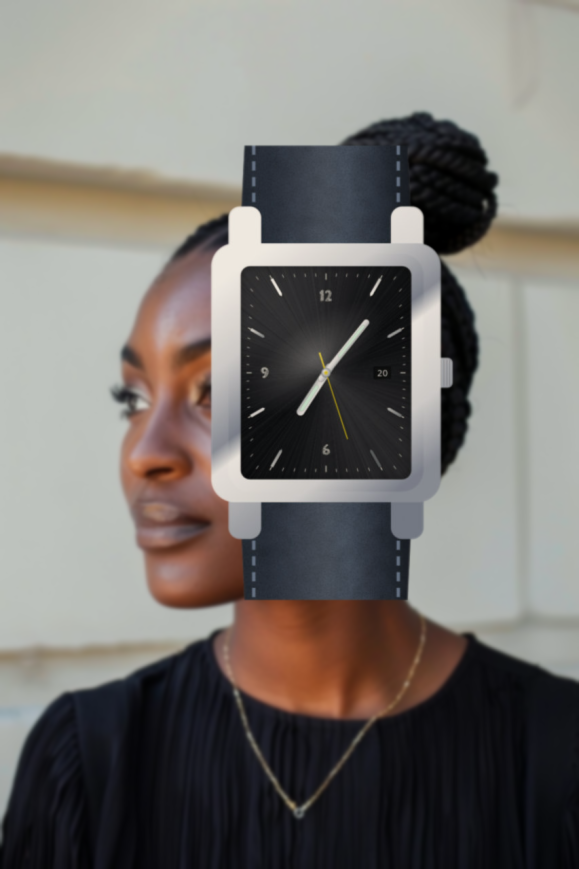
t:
7:06:27
